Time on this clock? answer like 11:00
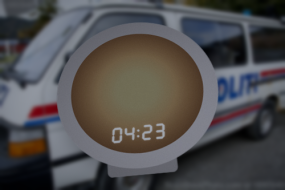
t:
4:23
